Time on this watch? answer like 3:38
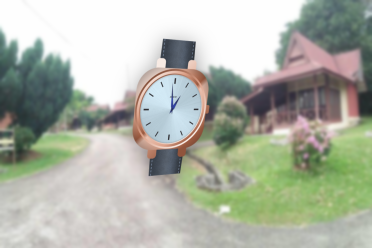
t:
12:59
